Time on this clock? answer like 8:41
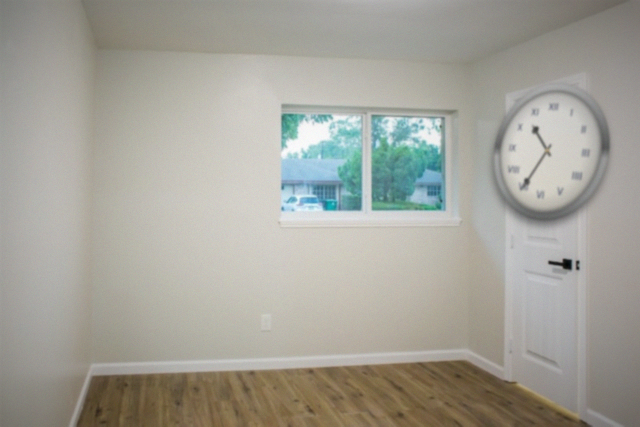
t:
10:35
